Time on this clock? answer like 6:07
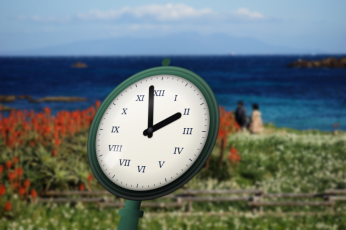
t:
1:58
